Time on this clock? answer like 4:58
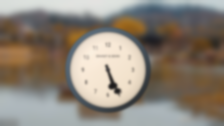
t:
5:26
